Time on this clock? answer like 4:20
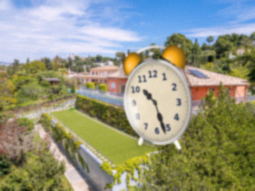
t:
10:27
